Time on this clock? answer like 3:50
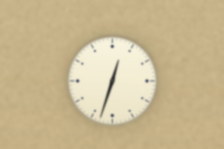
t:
12:33
